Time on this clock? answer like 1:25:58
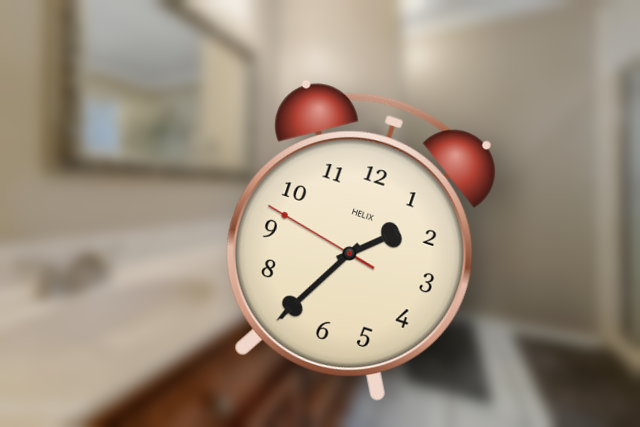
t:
1:34:47
